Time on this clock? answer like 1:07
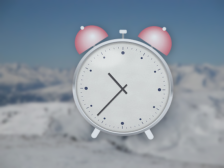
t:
10:37
